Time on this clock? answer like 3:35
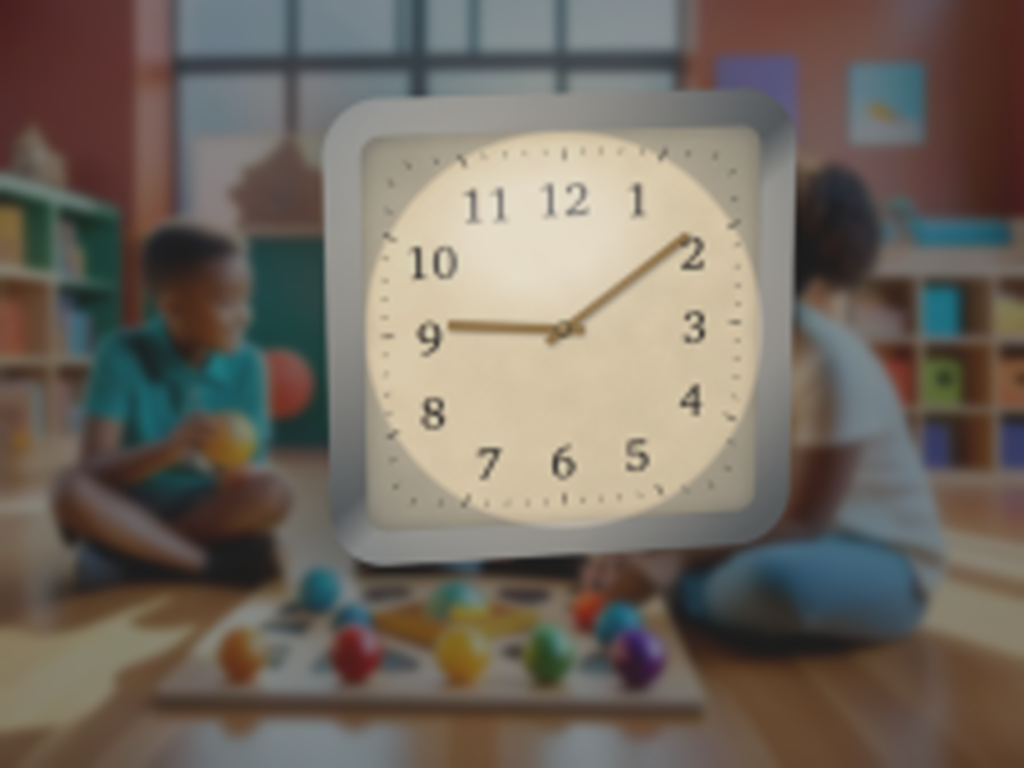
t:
9:09
